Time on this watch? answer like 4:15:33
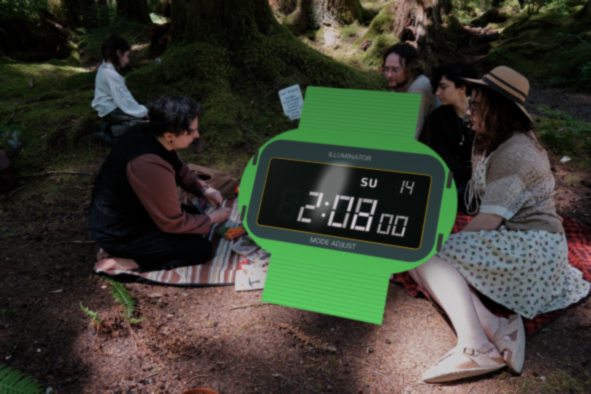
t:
2:08:00
